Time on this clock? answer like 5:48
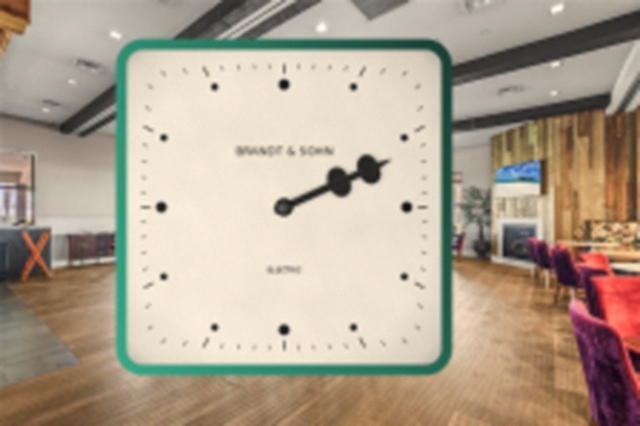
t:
2:11
